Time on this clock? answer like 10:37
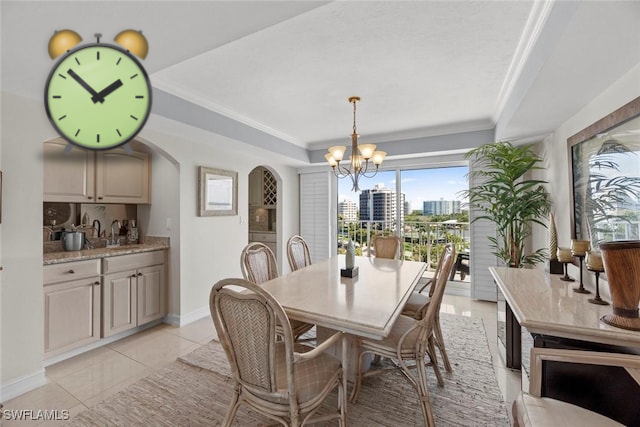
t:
1:52
